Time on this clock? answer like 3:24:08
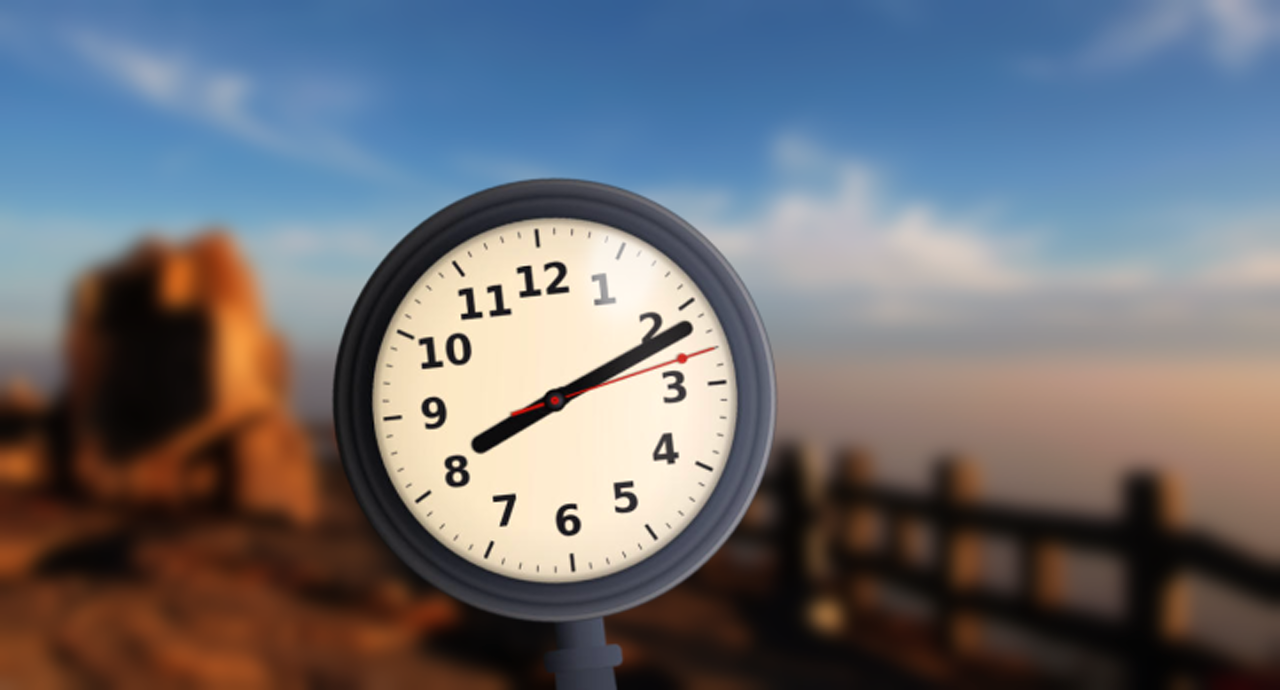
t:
8:11:13
